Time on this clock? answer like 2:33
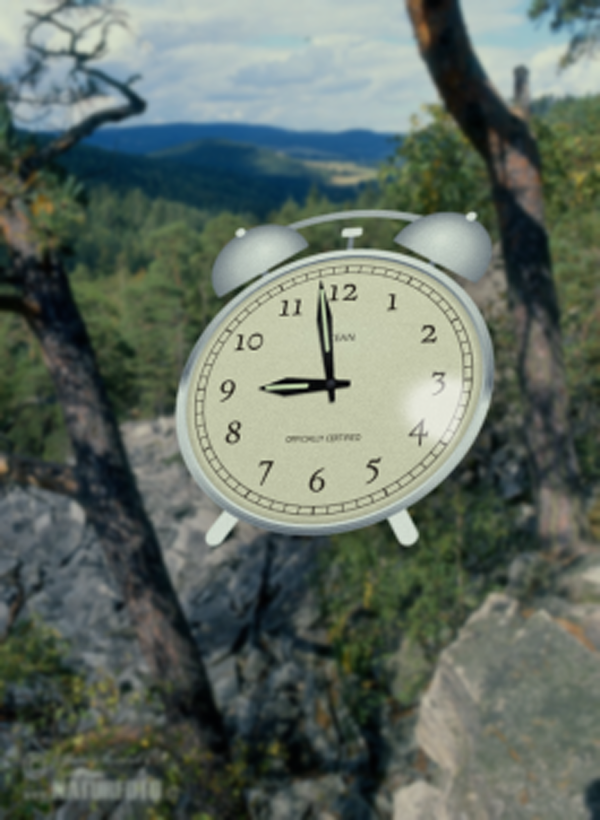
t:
8:58
